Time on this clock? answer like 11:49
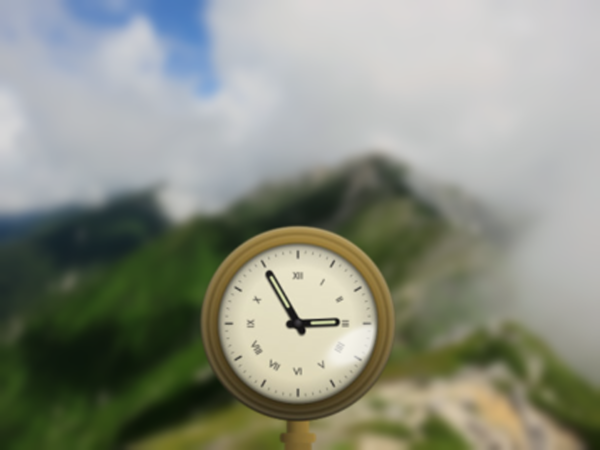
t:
2:55
